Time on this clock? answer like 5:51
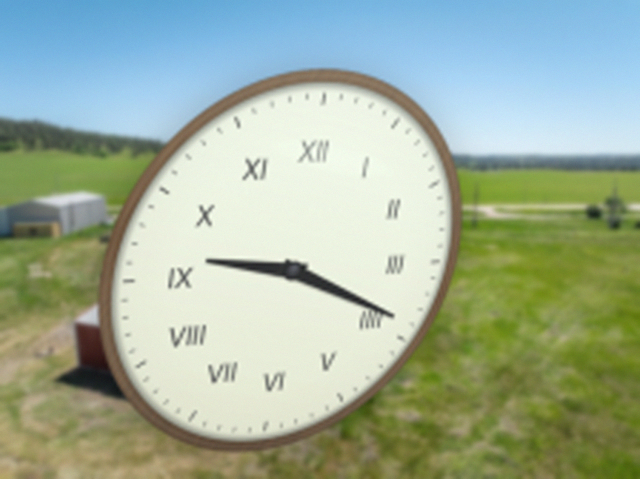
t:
9:19
